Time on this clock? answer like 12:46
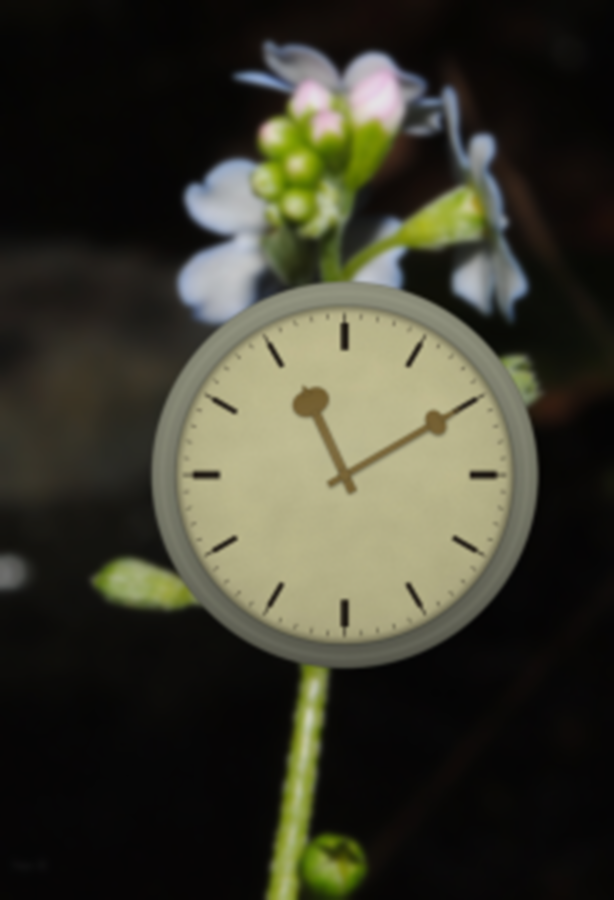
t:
11:10
